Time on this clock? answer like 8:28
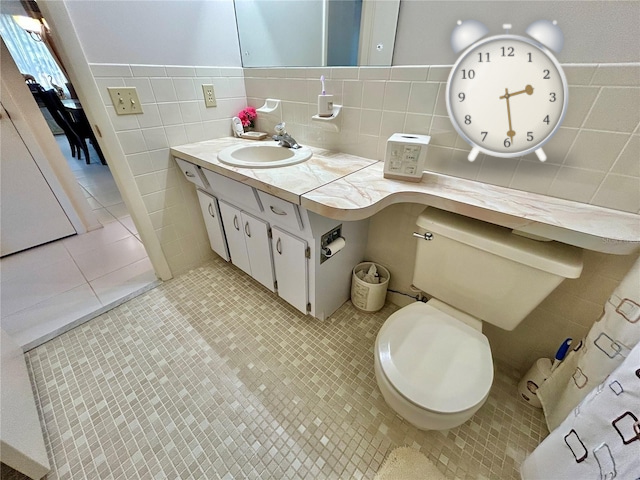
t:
2:29
